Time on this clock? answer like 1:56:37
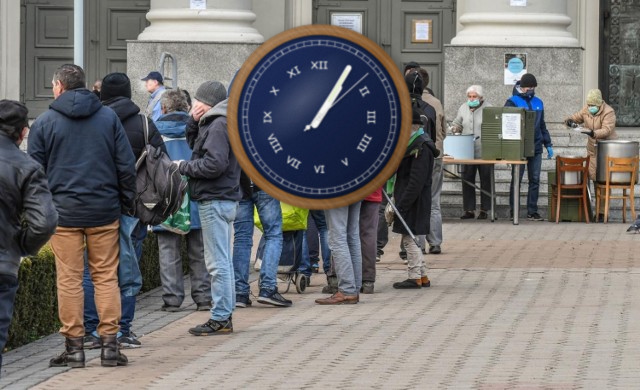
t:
1:05:08
